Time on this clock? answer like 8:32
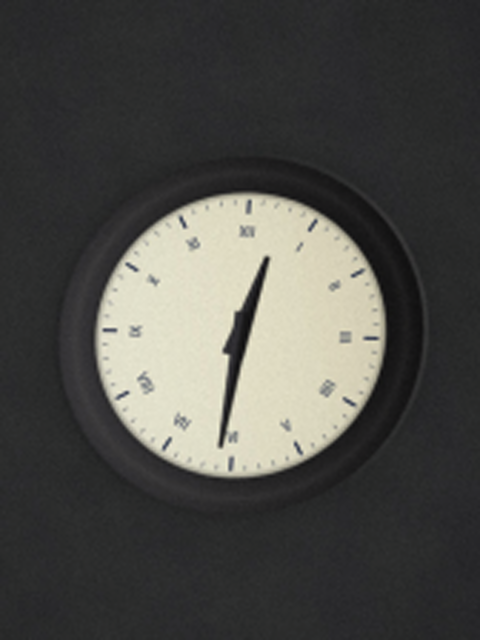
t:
12:31
